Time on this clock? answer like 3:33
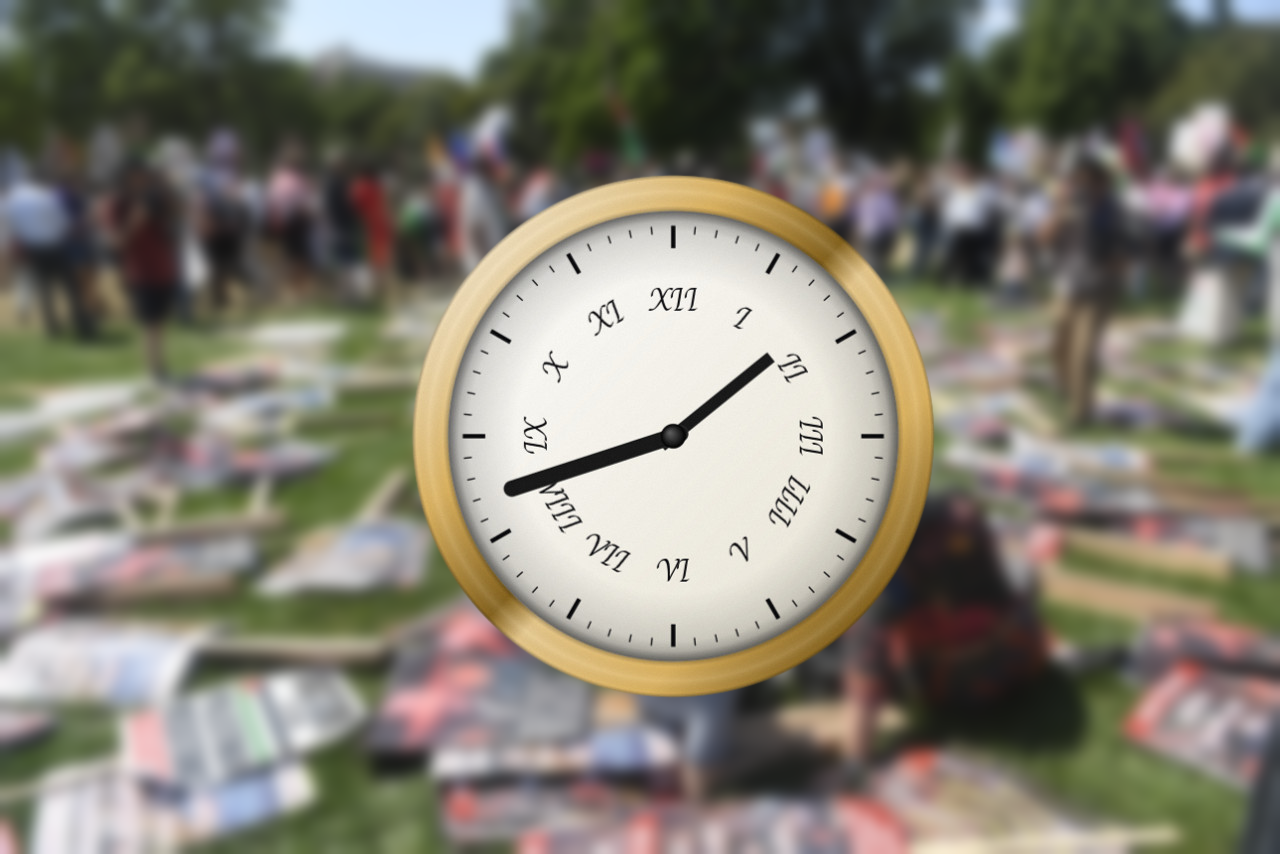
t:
1:42
